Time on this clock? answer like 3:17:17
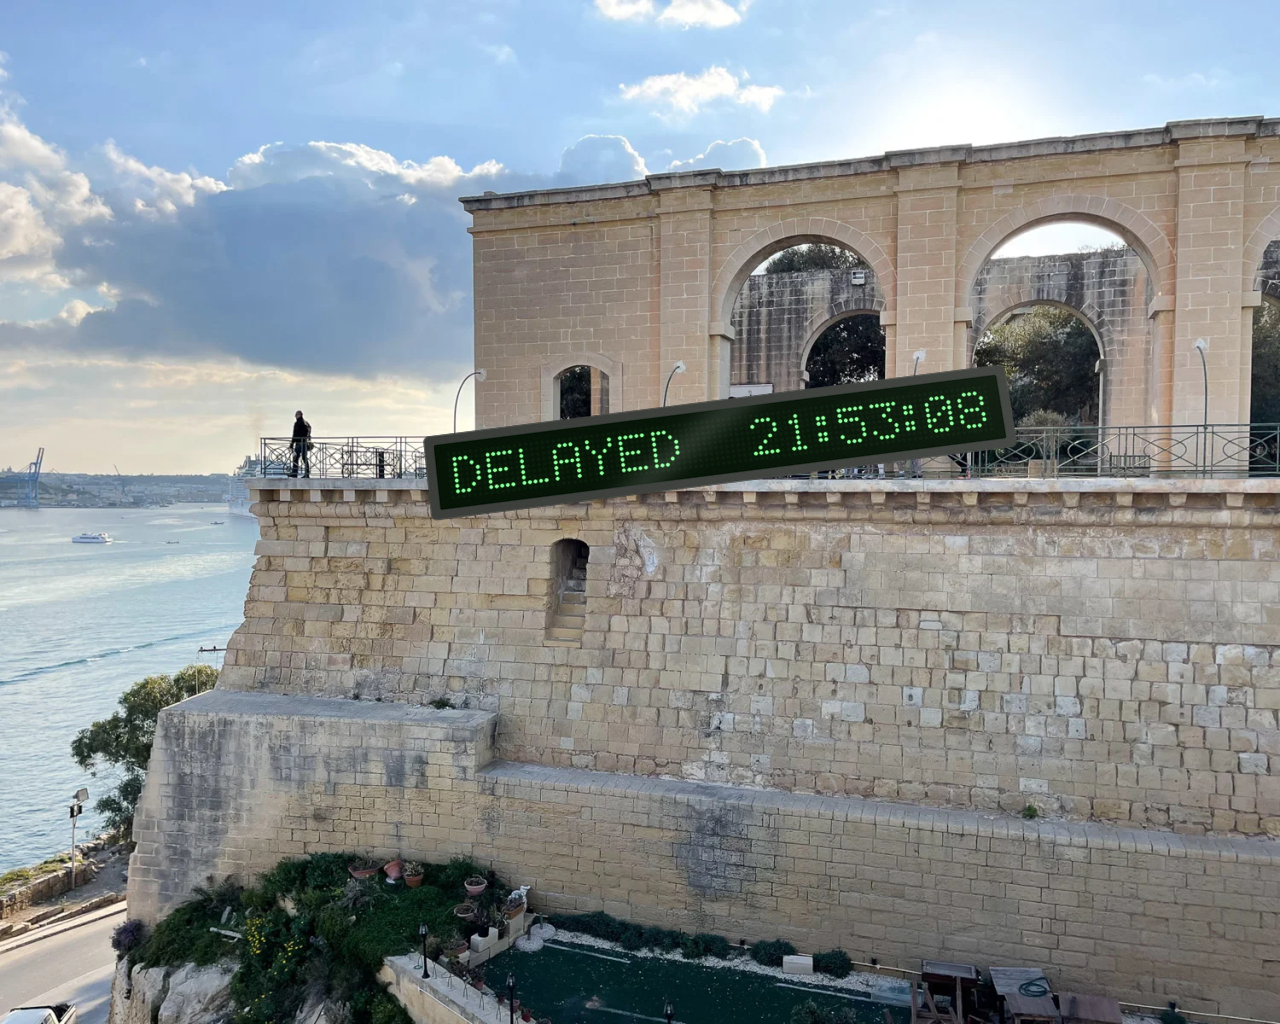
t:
21:53:08
